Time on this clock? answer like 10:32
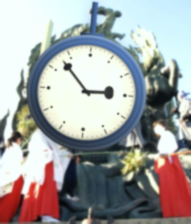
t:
2:53
